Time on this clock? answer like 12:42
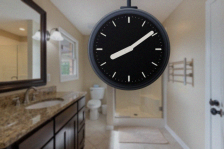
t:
8:09
